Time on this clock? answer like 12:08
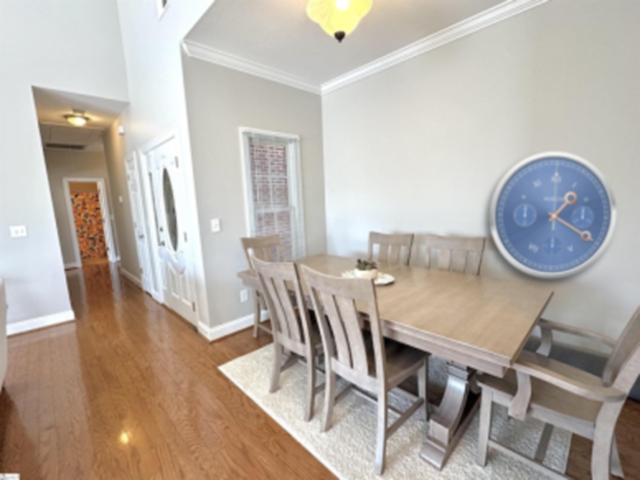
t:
1:20
